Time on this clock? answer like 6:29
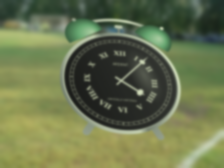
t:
4:07
